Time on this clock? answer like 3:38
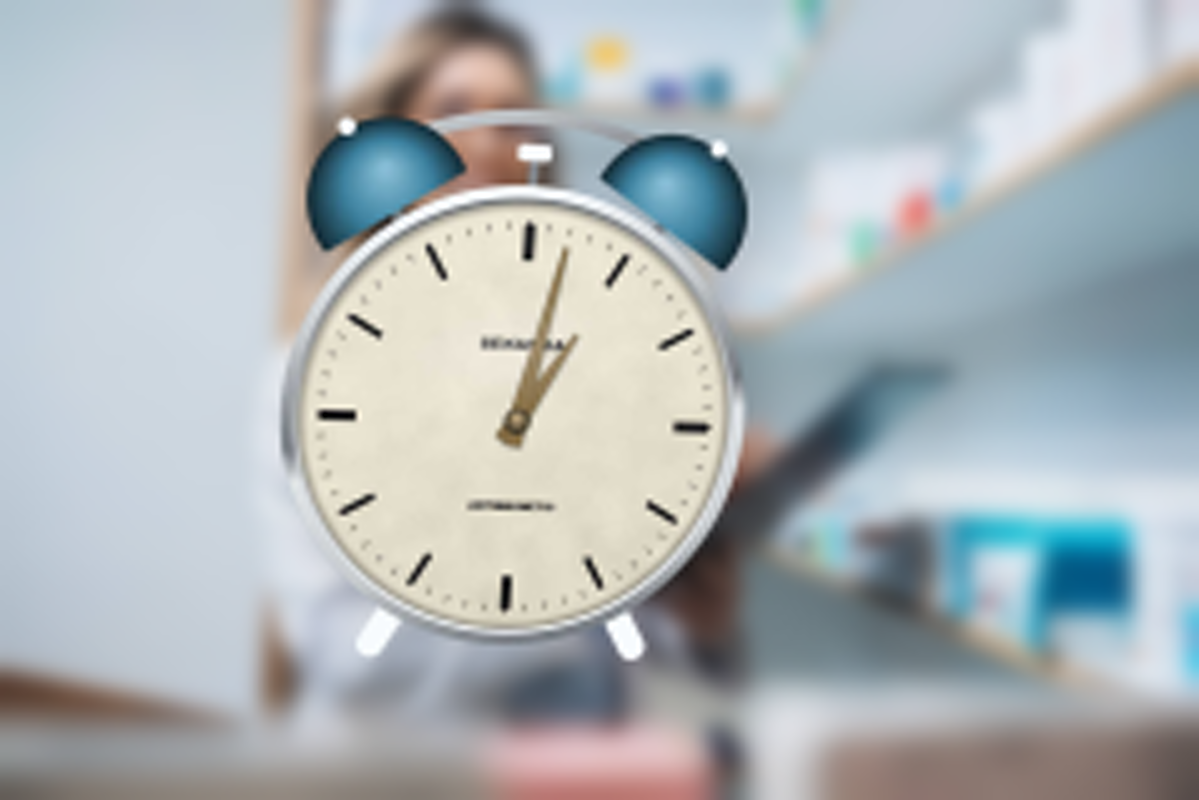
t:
1:02
